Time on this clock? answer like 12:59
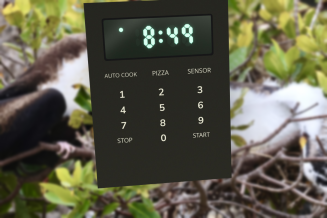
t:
8:49
